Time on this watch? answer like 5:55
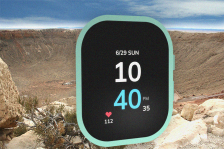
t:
10:40
